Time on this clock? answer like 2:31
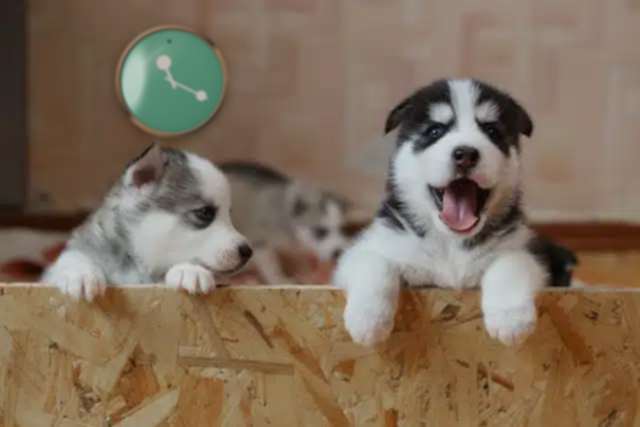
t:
11:20
